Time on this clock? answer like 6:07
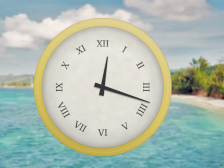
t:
12:18
